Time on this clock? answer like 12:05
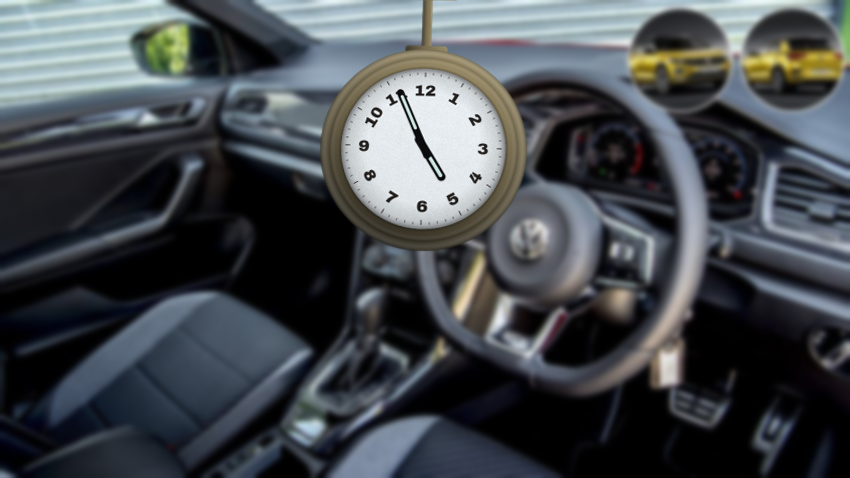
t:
4:56
